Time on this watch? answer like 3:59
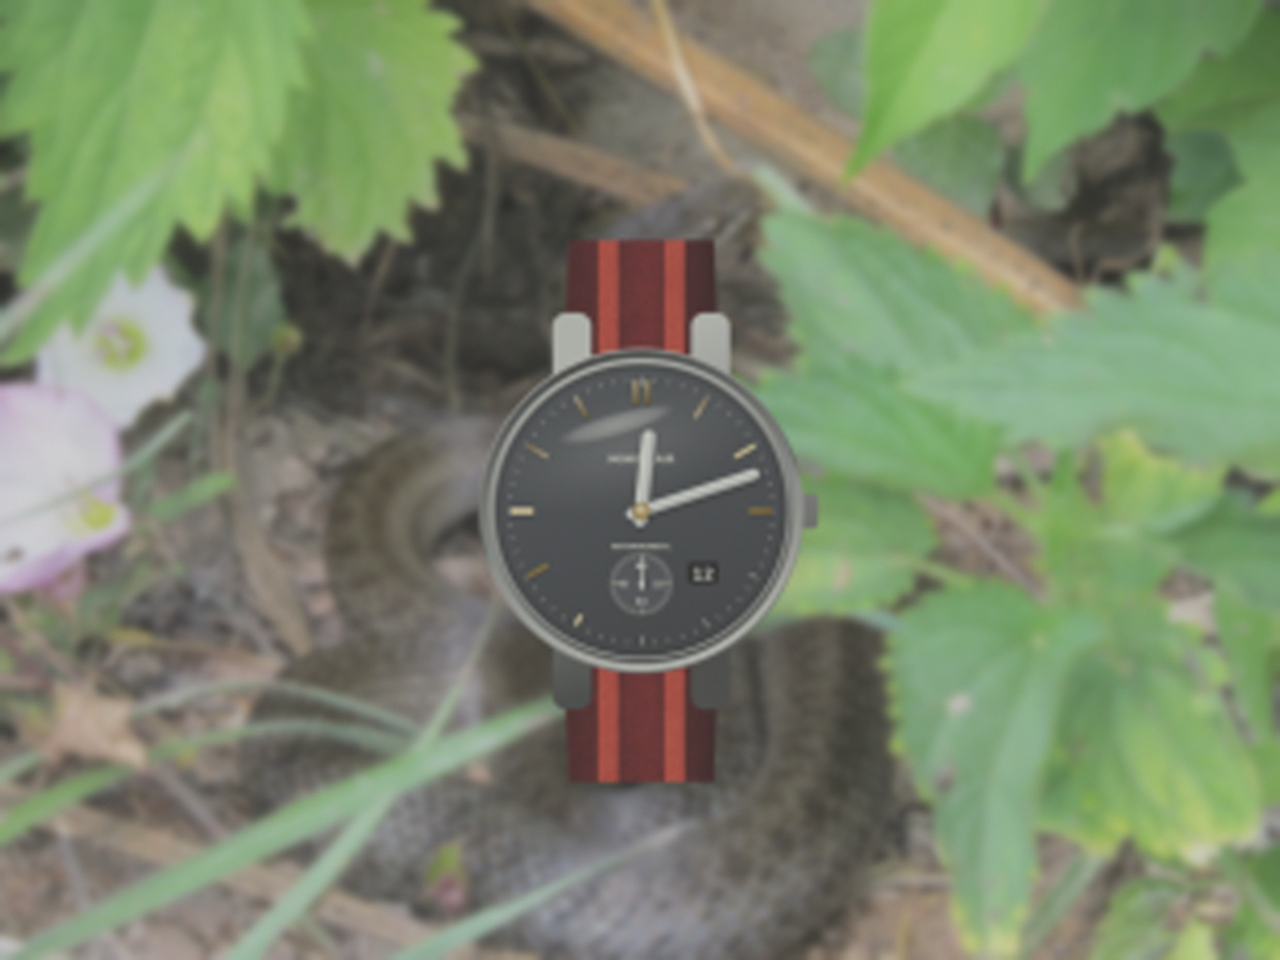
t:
12:12
